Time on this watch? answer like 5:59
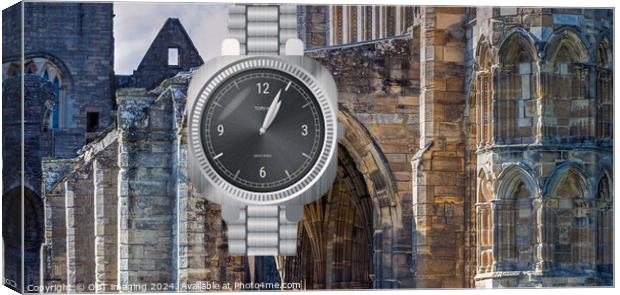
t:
1:04
